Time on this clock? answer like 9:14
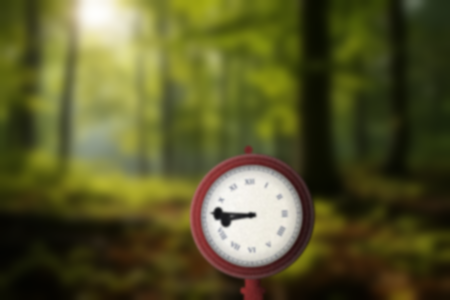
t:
8:46
